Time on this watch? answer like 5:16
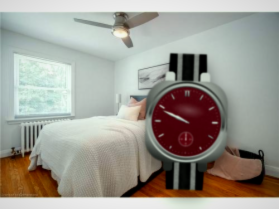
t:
9:49
